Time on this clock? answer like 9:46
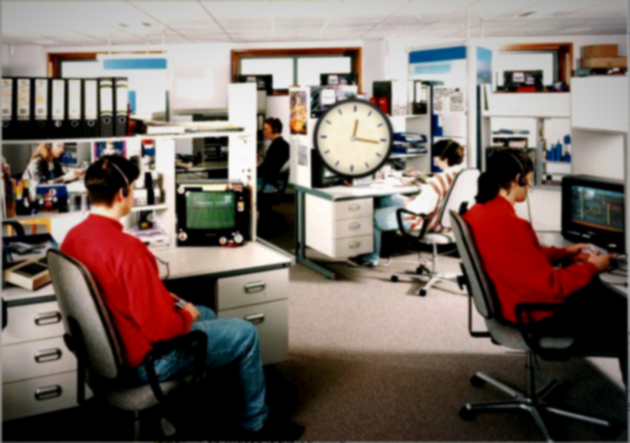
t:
12:16
